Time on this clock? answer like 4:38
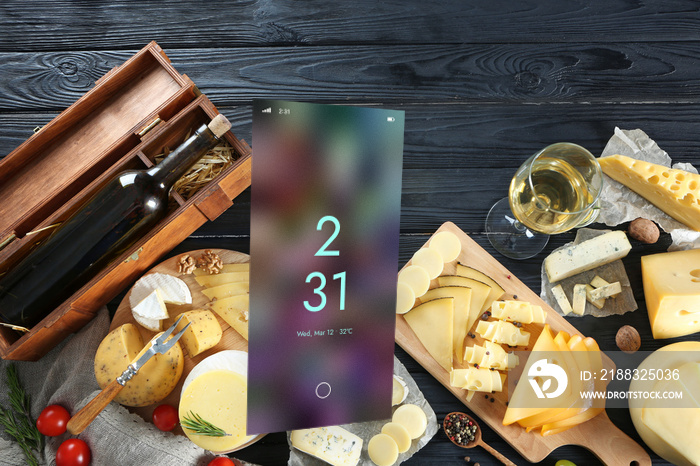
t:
2:31
